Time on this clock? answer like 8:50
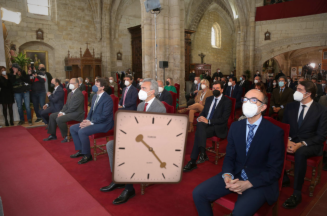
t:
10:23
